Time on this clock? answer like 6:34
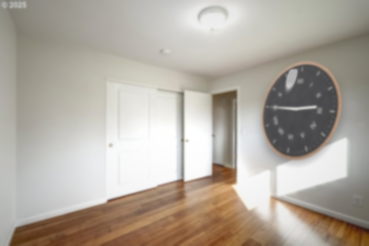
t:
2:45
